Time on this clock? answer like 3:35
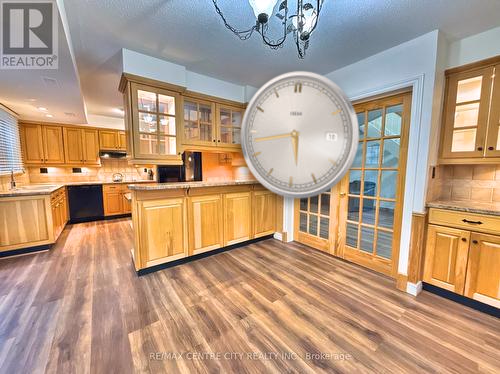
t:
5:43
